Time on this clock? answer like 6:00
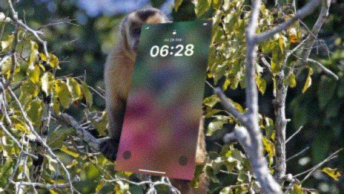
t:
6:28
